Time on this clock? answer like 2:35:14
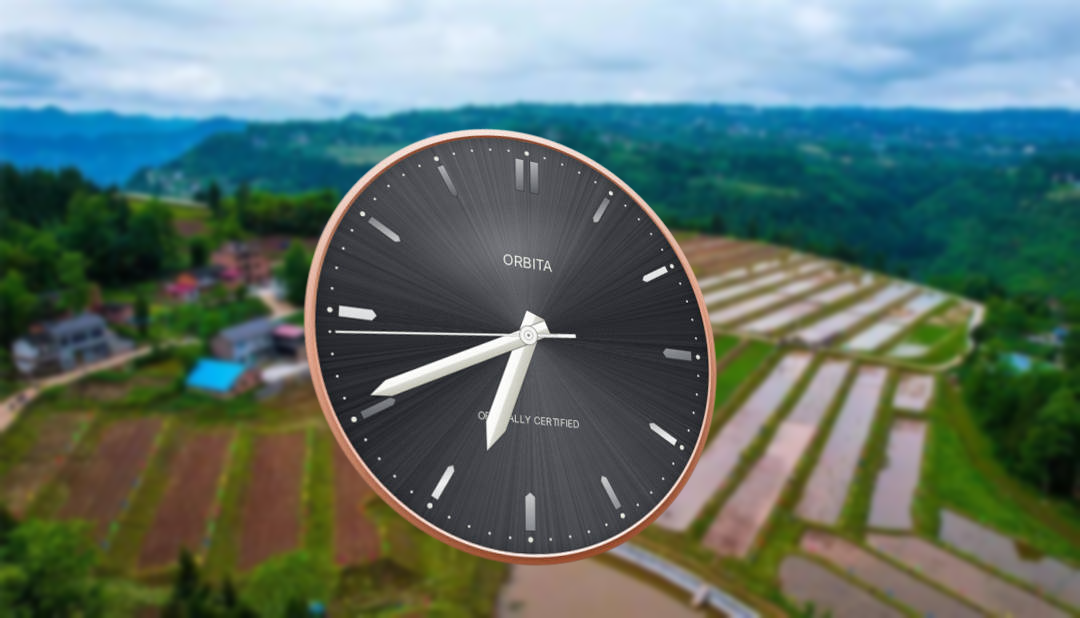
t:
6:40:44
